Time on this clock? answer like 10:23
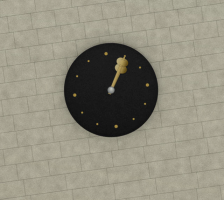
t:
1:05
